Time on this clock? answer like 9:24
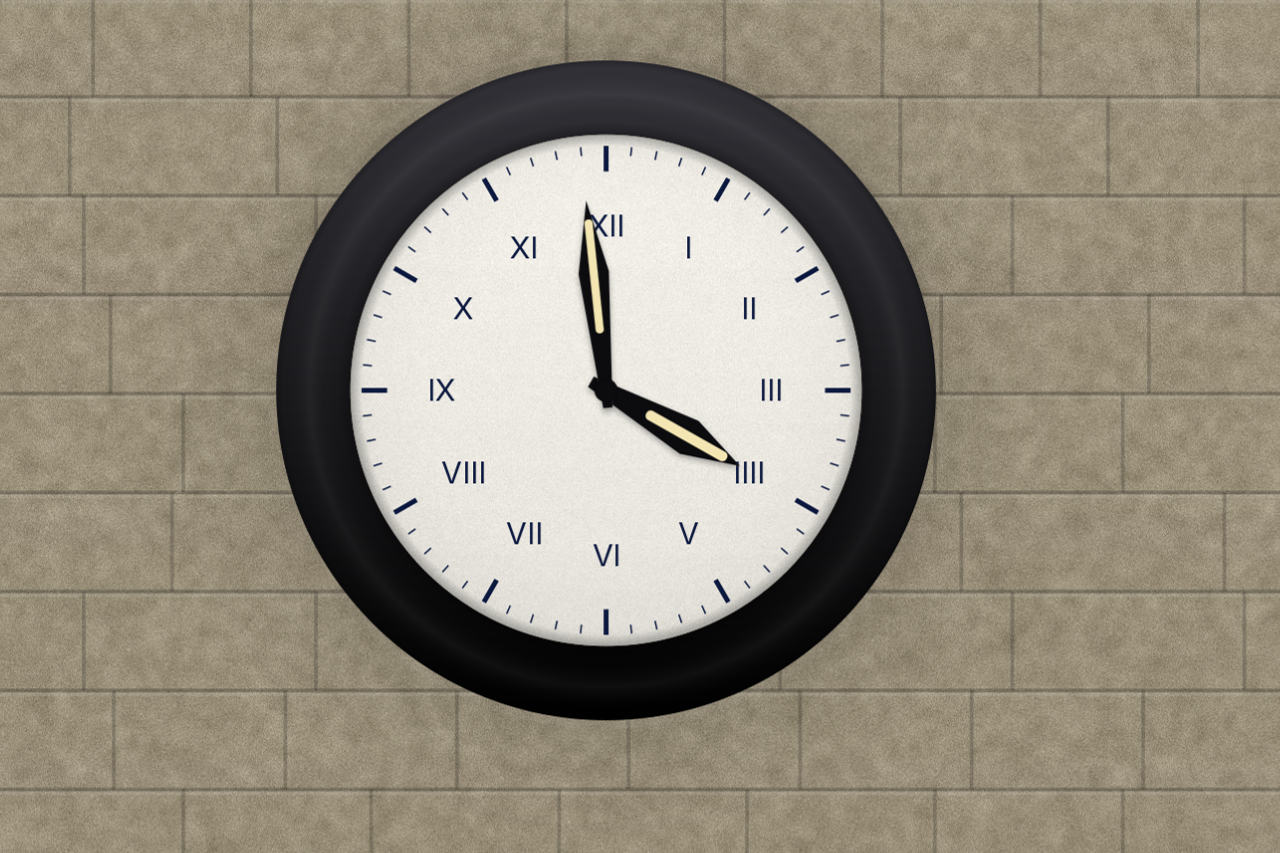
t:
3:59
